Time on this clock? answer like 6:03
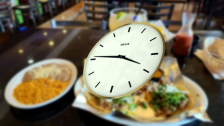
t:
3:46
